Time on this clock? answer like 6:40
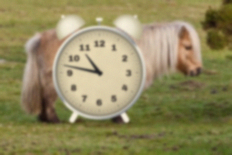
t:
10:47
